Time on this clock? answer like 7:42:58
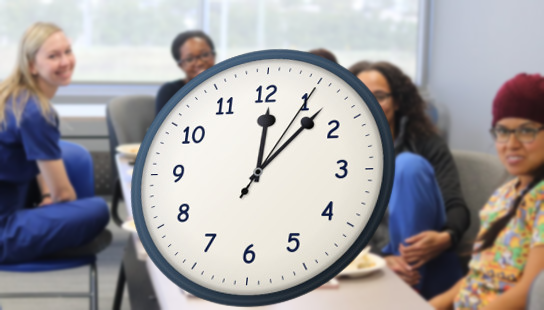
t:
12:07:05
